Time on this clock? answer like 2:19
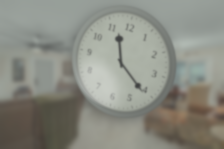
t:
11:21
